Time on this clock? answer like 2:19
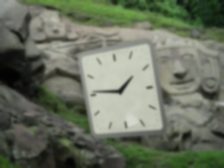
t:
1:46
